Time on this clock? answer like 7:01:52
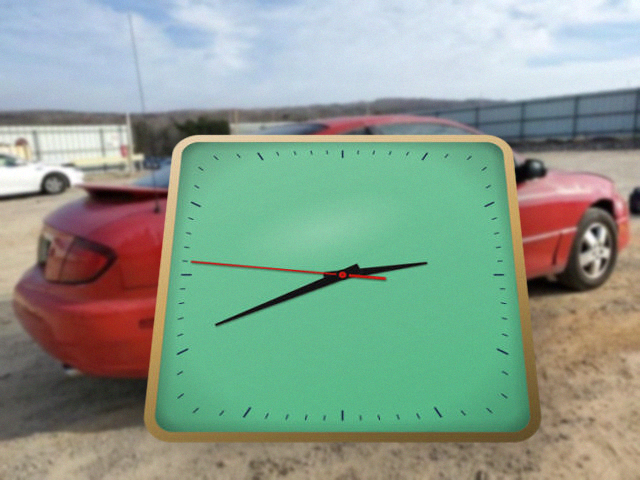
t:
2:40:46
